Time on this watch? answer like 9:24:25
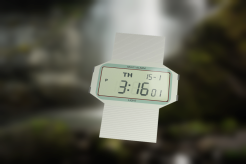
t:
3:16:01
